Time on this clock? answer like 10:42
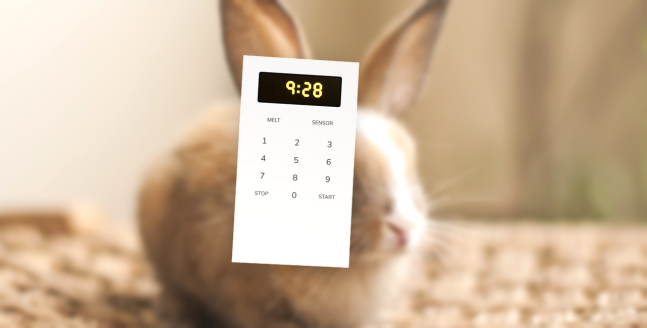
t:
9:28
